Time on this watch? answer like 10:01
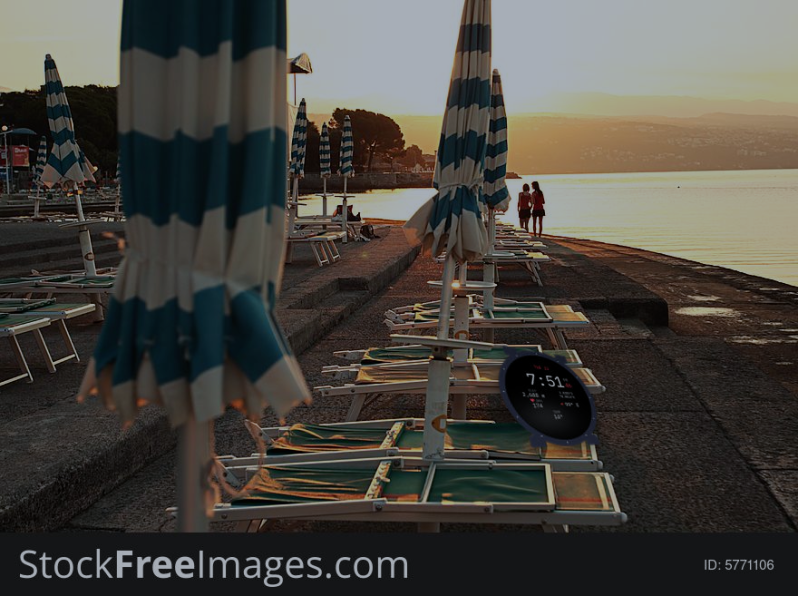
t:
7:51
